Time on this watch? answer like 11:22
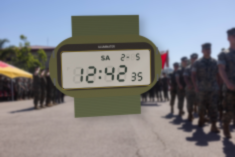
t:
12:42
